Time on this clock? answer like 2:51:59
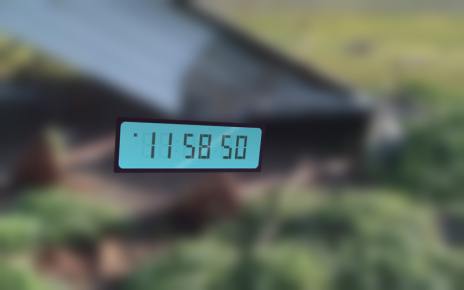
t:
11:58:50
